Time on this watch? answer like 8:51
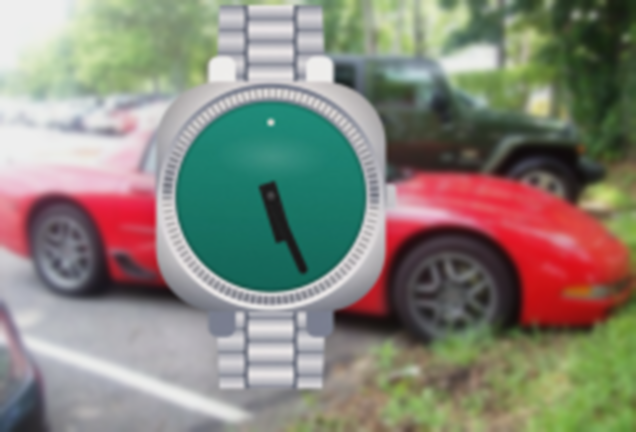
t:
5:26
